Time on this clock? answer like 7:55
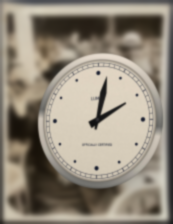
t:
2:02
